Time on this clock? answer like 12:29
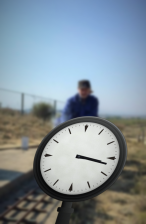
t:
3:17
